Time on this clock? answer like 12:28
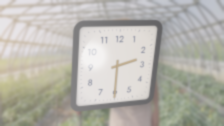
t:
2:30
